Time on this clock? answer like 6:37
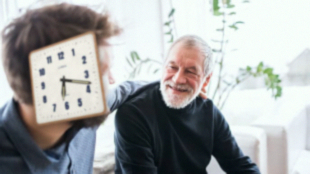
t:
6:18
